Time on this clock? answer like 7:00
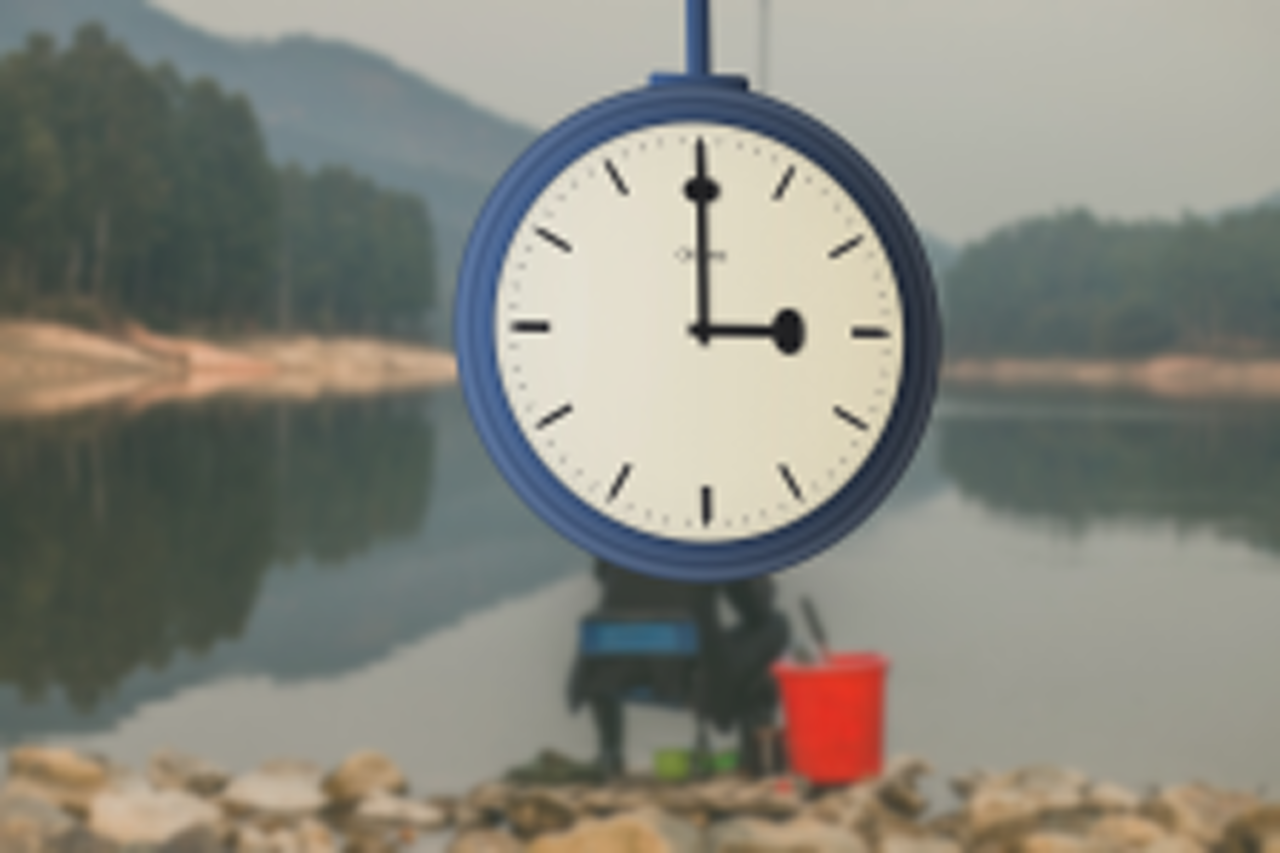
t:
3:00
